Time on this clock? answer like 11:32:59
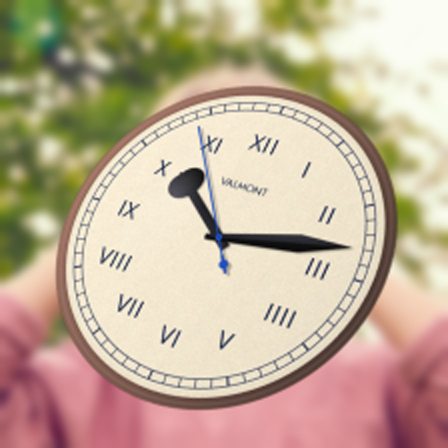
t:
10:12:54
